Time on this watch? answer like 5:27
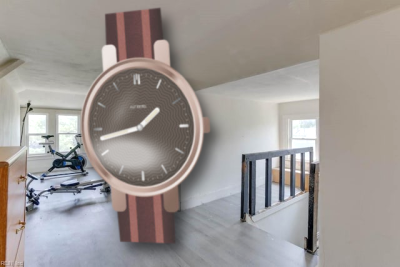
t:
1:43
